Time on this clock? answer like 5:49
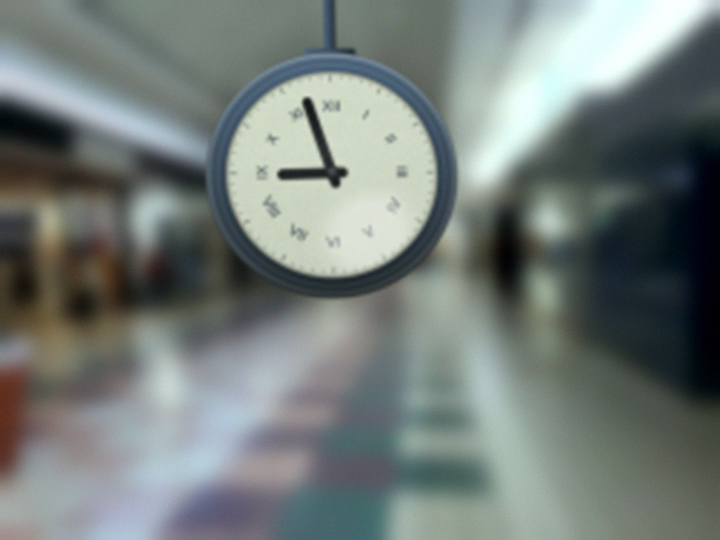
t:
8:57
